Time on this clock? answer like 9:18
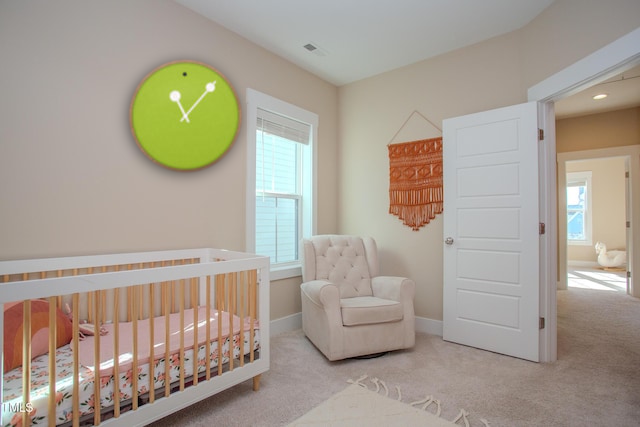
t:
11:07
